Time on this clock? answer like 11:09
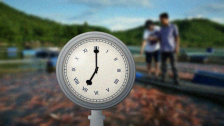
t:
7:00
